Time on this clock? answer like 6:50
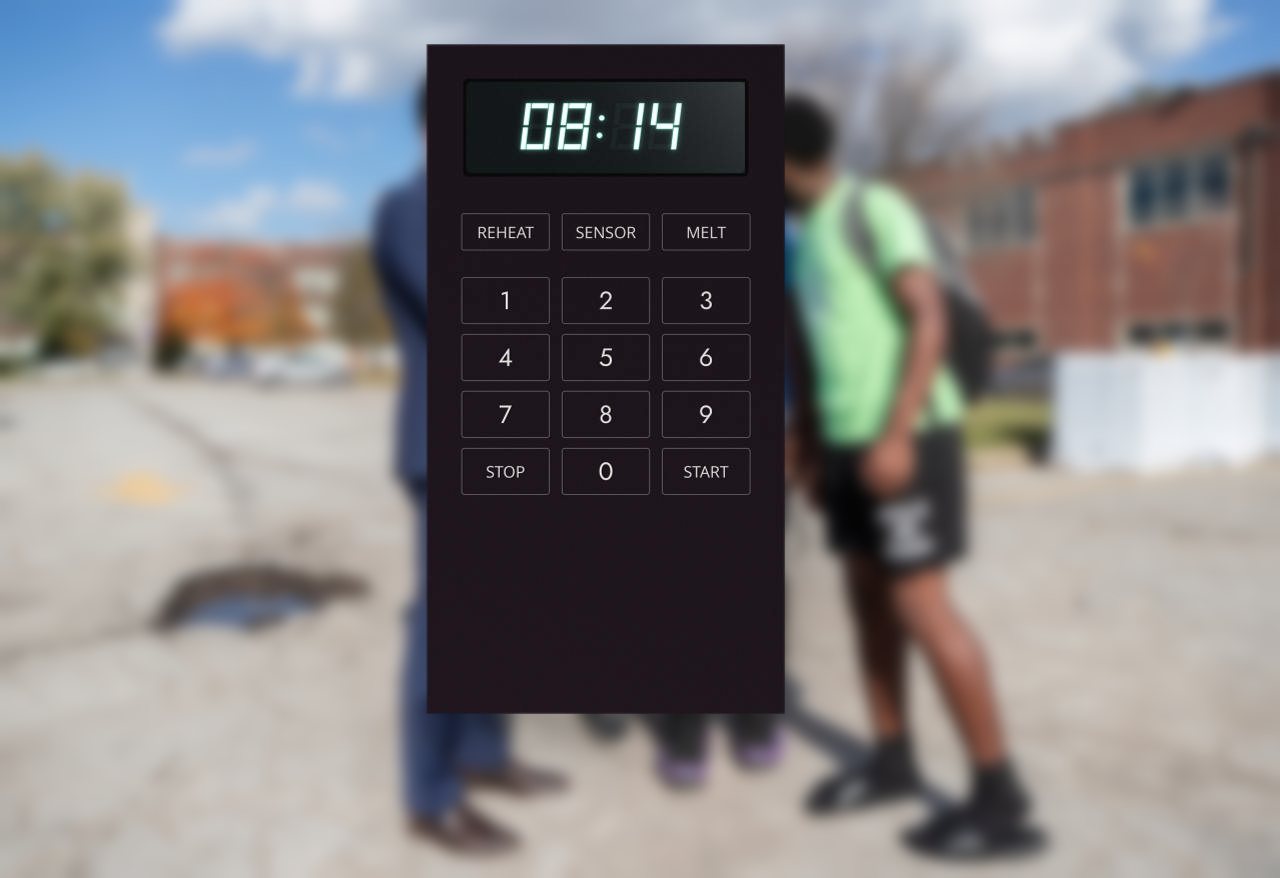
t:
8:14
